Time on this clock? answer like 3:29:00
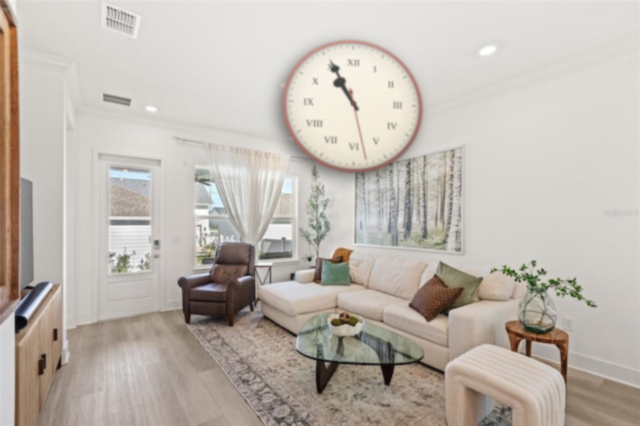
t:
10:55:28
